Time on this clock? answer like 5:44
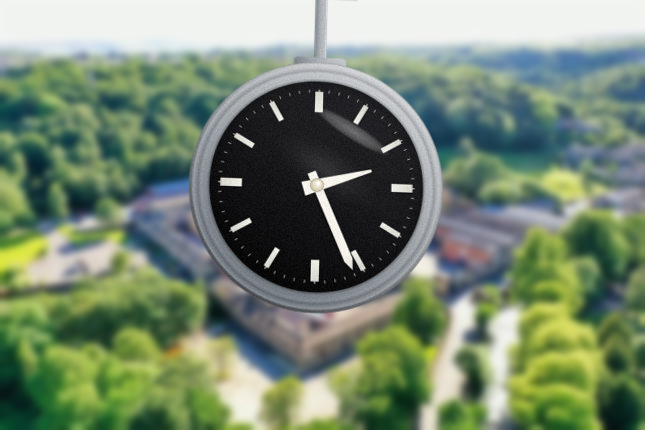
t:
2:26
